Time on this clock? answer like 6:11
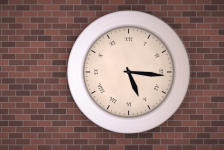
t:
5:16
